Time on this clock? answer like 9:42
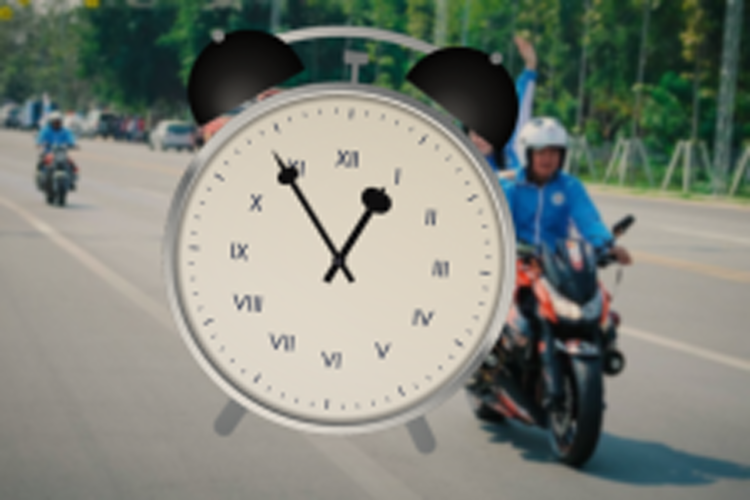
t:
12:54
